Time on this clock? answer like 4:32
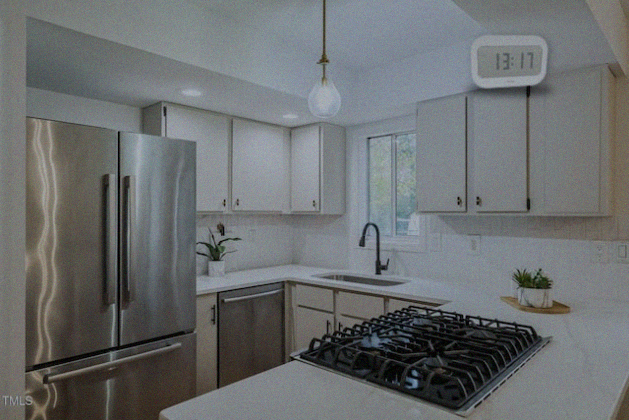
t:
13:17
